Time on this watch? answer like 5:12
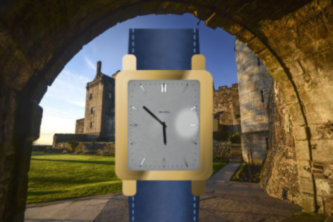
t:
5:52
